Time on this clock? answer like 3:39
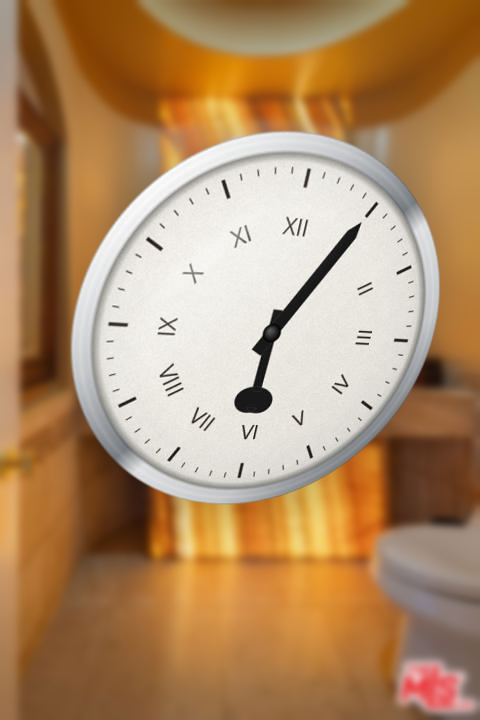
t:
6:05
